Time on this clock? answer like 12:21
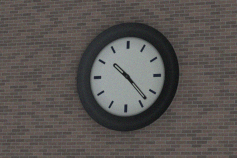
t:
10:23
